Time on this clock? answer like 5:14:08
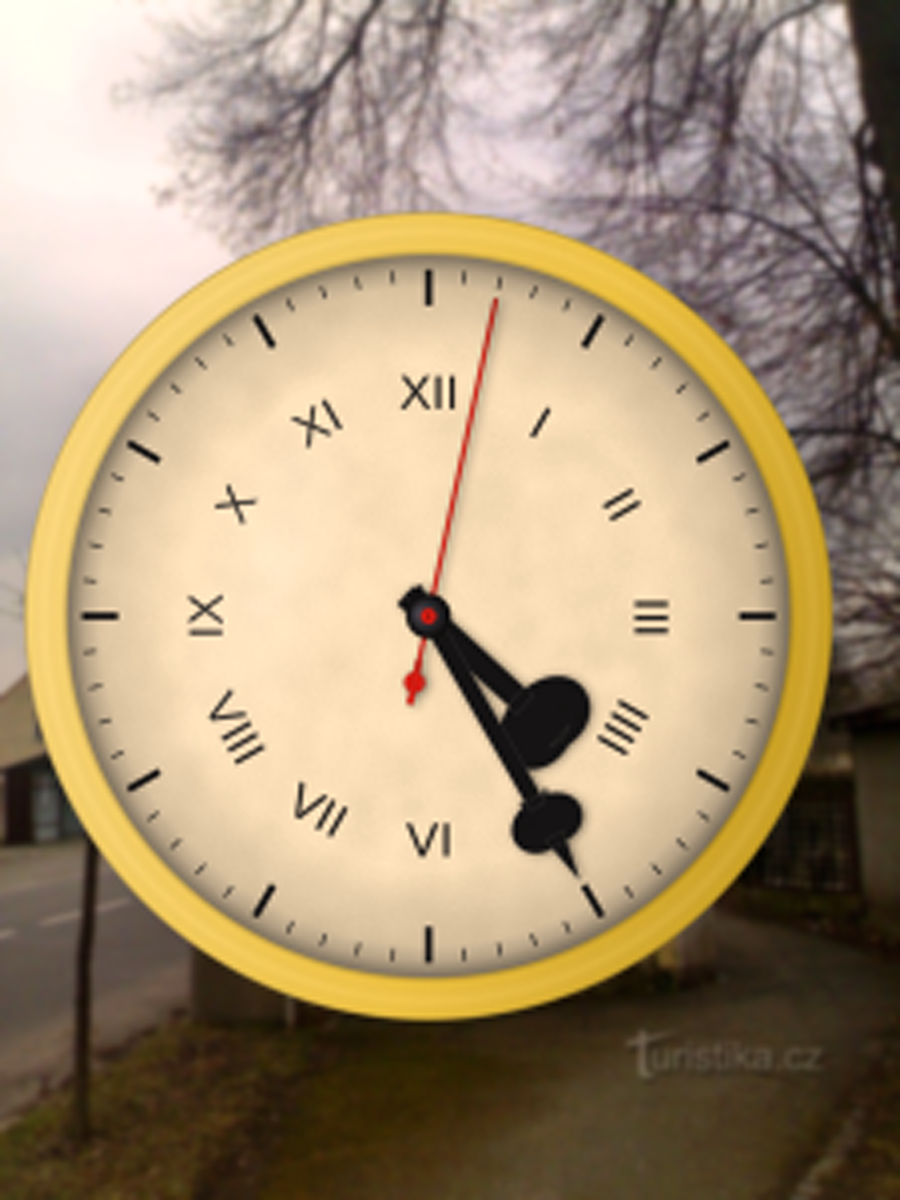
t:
4:25:02
